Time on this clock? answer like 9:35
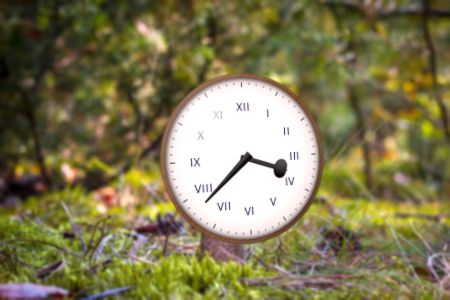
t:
3:38
